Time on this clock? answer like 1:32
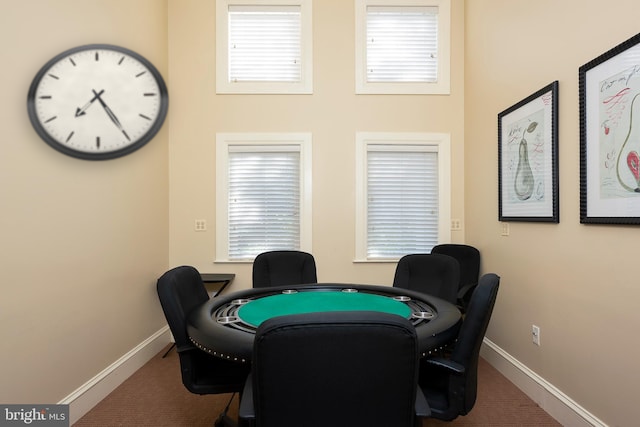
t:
7:25
